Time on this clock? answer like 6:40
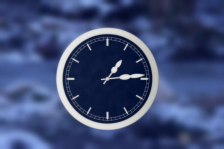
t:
1:14
